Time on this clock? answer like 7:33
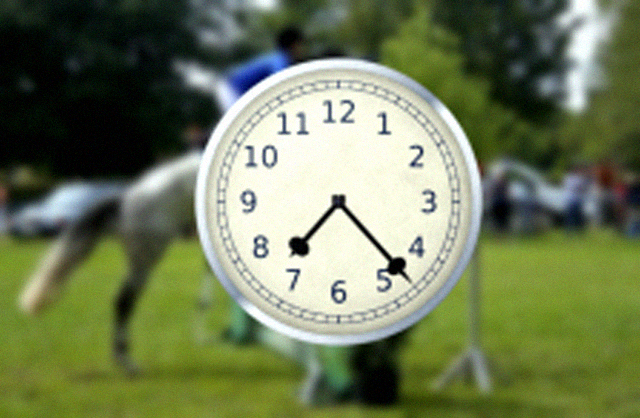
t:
7:23
